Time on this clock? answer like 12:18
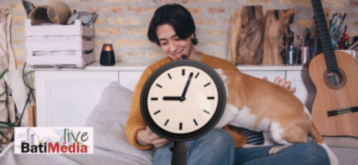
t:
9:03
